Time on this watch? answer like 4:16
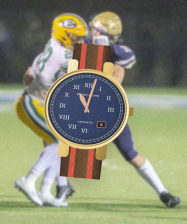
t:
11:02
